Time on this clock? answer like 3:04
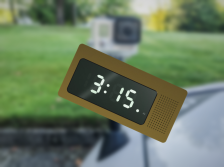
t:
3:15
